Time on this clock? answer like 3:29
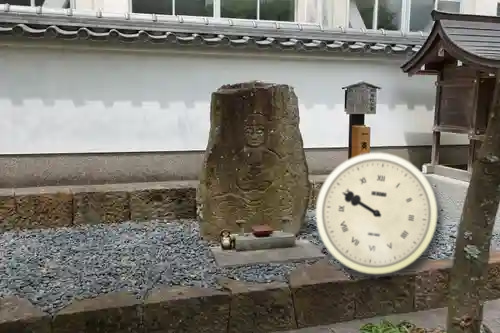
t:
9:49
